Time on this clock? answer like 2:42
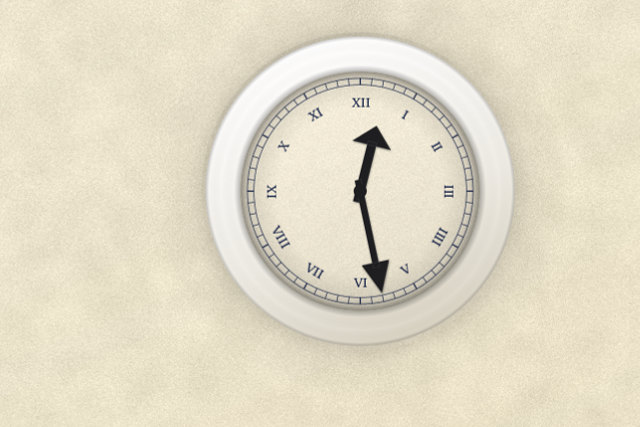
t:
12:28
